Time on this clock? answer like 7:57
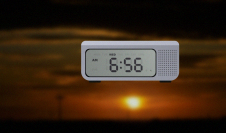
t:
6:56
